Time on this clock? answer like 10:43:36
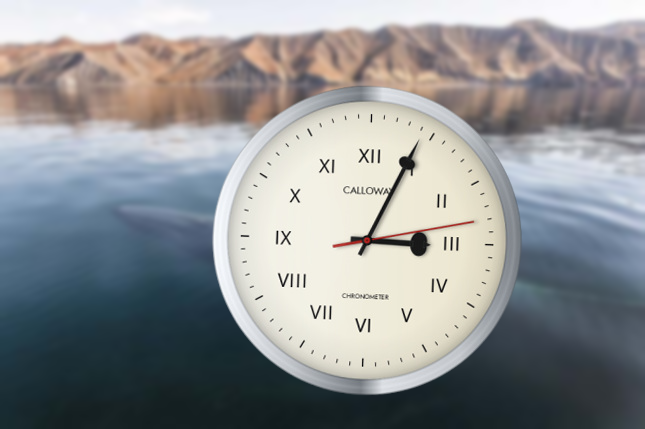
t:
3:04:13
